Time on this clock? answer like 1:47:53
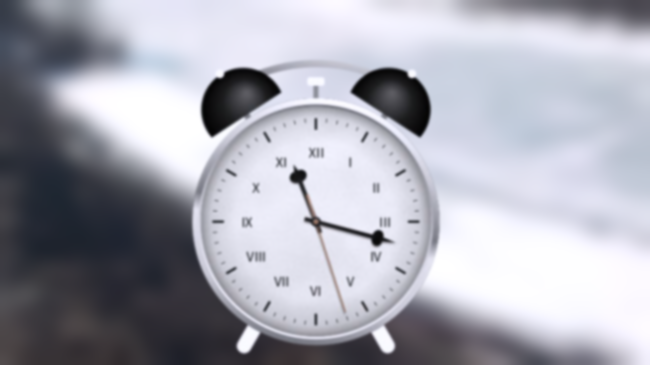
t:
11:17:27
